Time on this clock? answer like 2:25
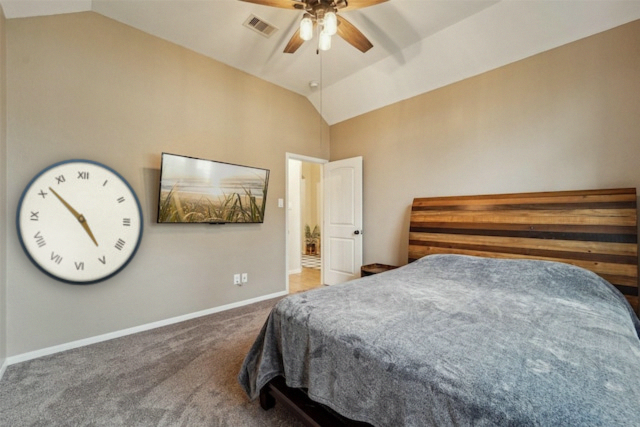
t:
4:52
